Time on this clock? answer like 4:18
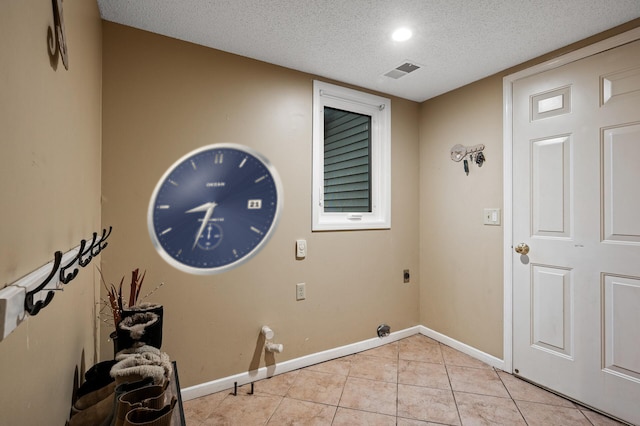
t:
8:33
